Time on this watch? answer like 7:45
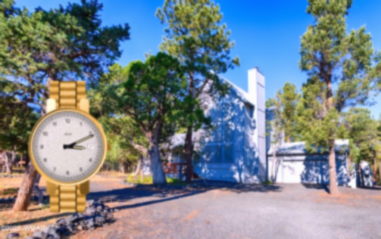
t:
3:11
